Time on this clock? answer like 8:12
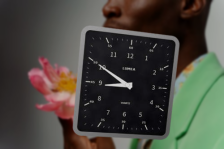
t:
8:50
